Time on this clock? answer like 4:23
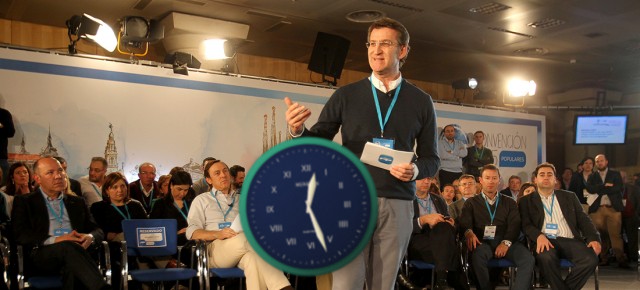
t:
12:27
